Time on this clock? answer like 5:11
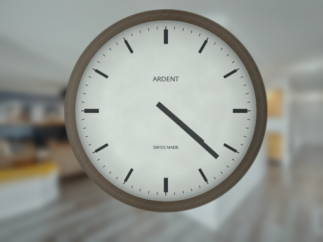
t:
4:22
